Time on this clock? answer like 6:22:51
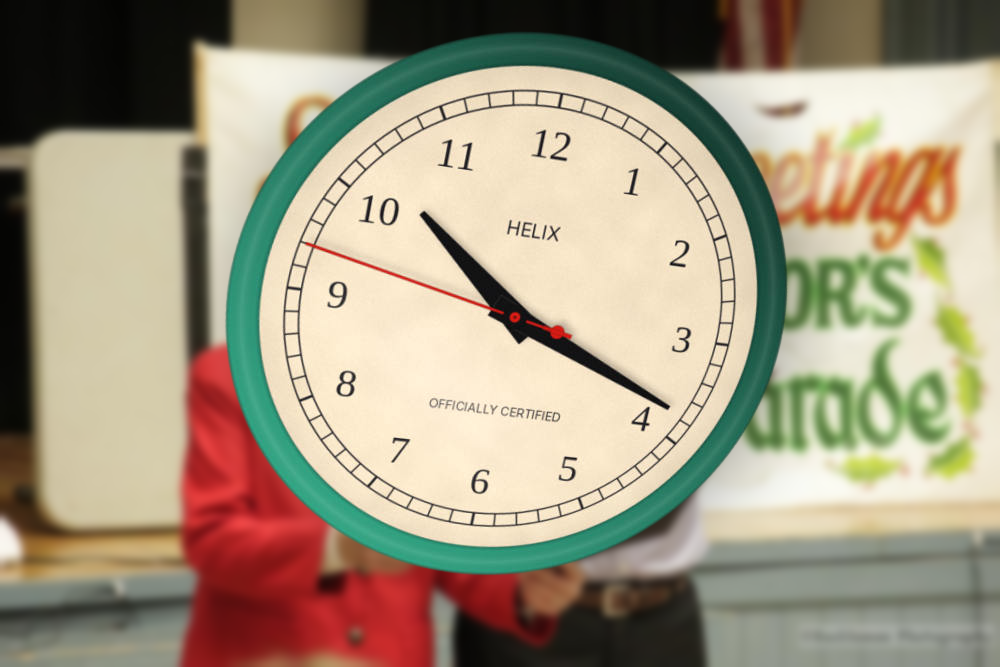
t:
10:18:47
